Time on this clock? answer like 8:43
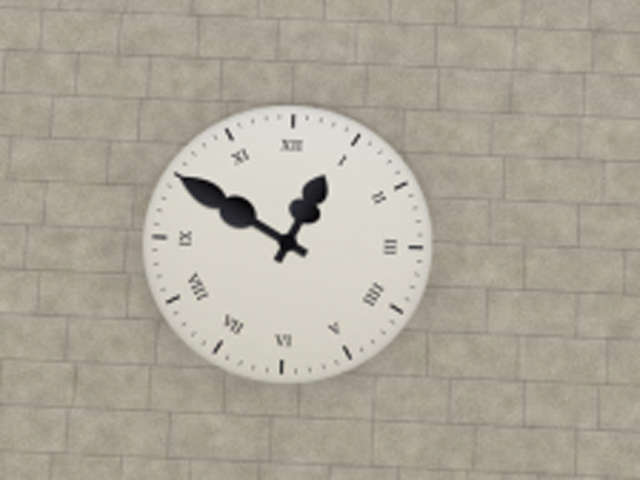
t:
12:50
